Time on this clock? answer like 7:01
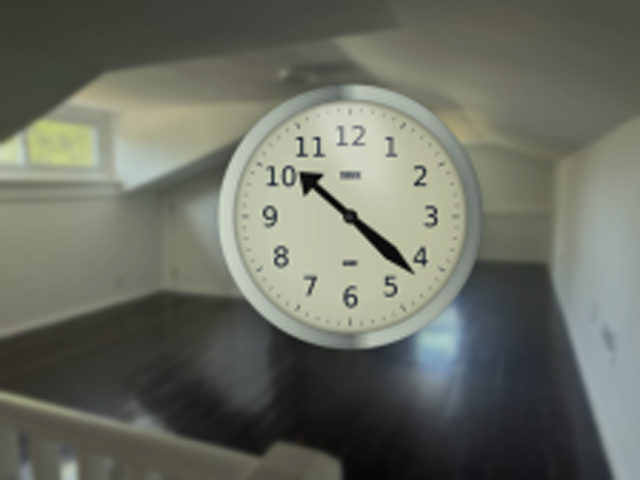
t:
10:22
